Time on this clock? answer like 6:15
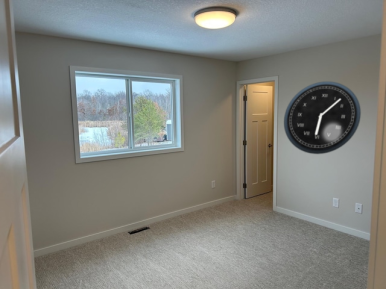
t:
6:07
